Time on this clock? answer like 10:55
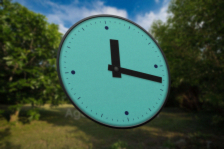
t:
12:18
